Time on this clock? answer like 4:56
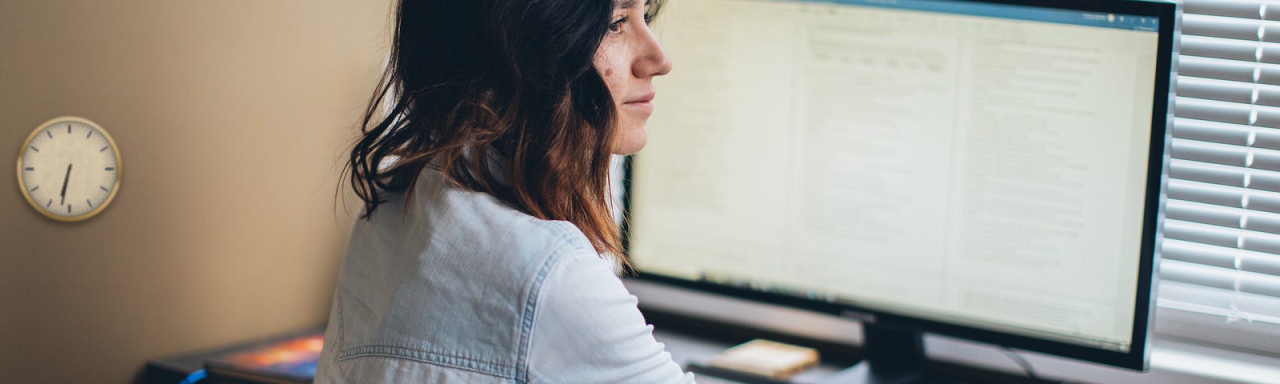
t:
6:32
